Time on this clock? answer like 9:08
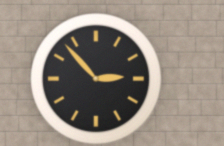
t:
2:53
